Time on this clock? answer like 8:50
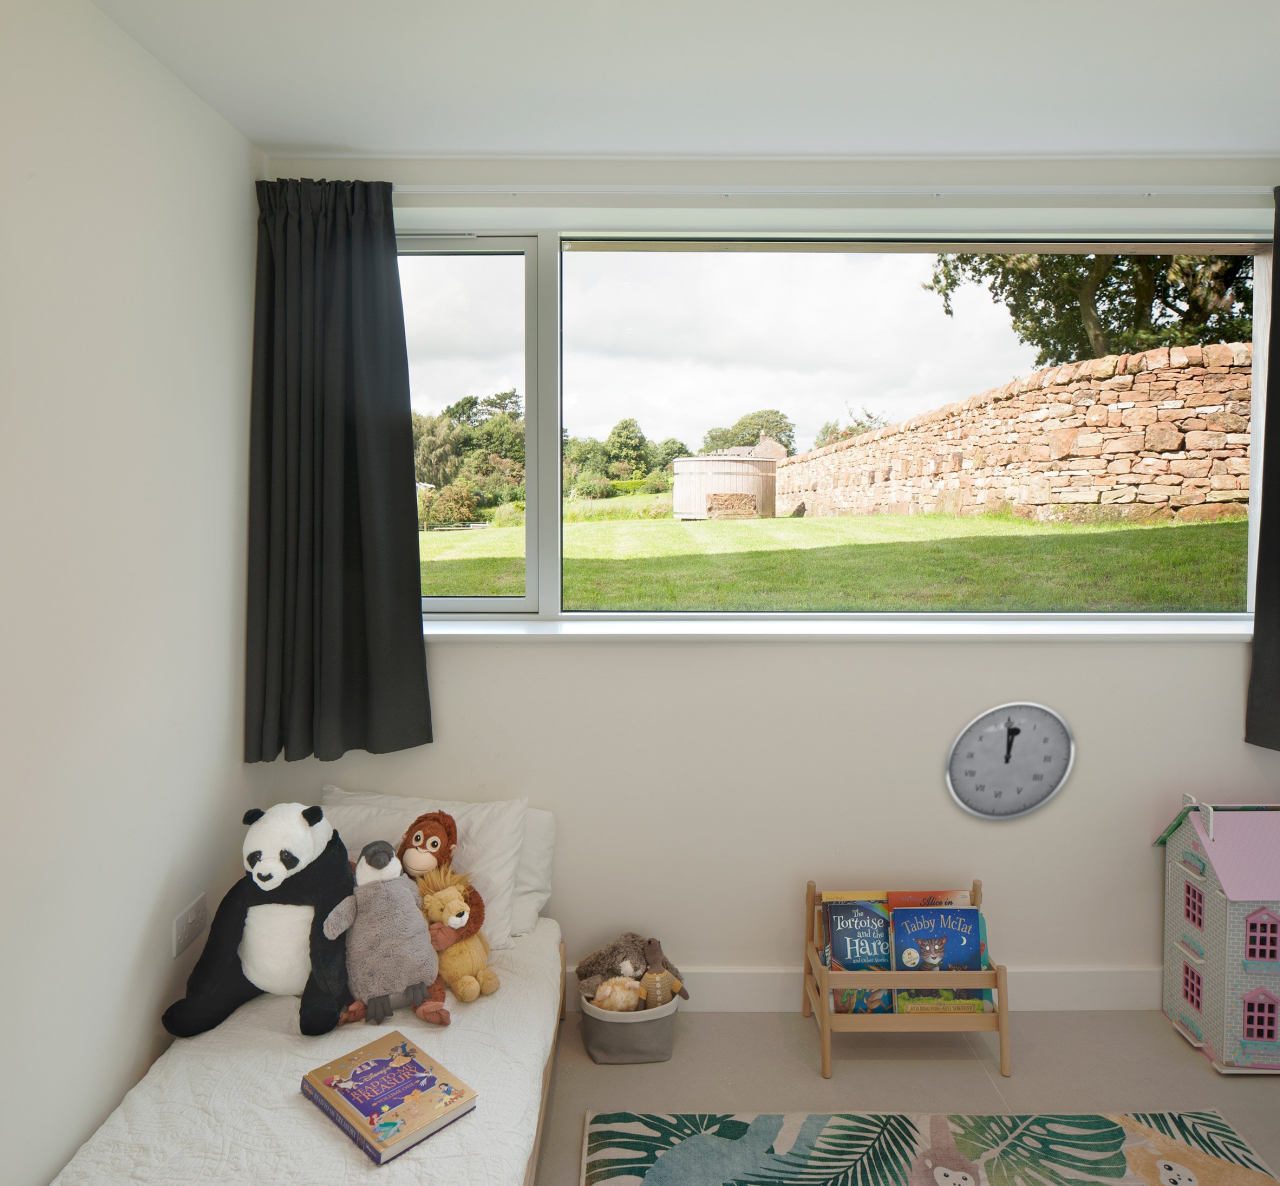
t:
11:58
